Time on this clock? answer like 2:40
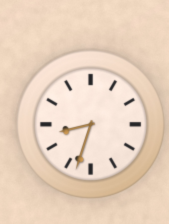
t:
8:33
